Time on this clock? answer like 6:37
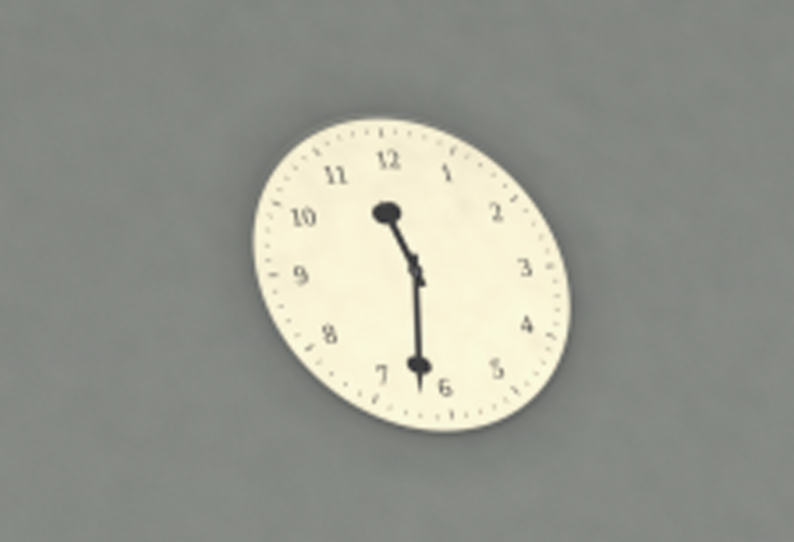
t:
11:32
